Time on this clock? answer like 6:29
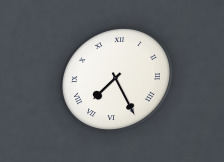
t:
7:25
